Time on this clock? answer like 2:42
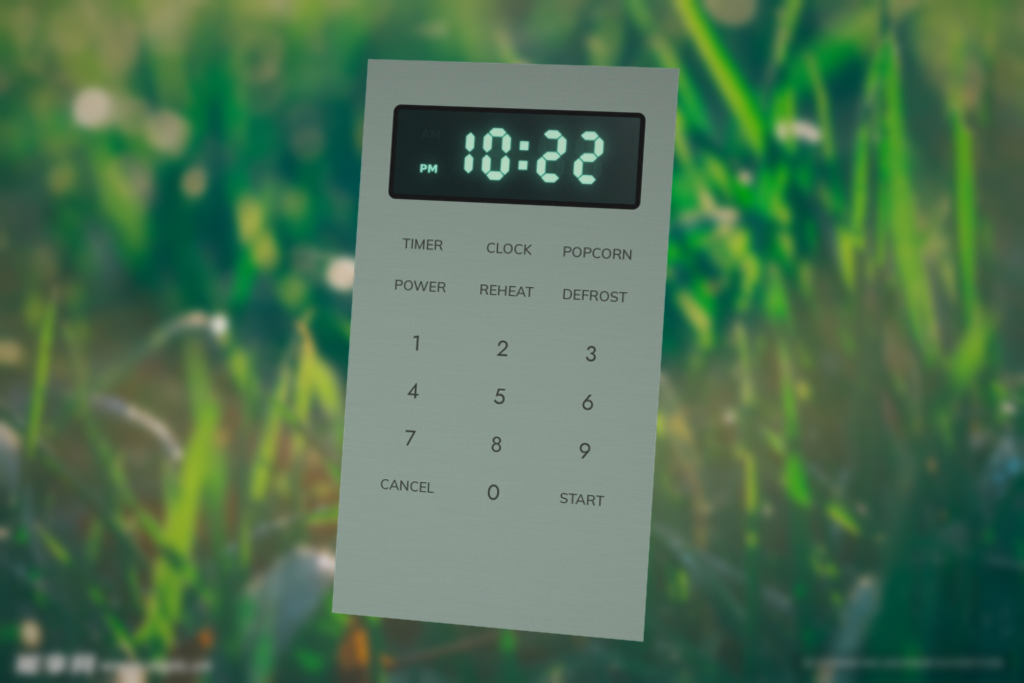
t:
10:22
